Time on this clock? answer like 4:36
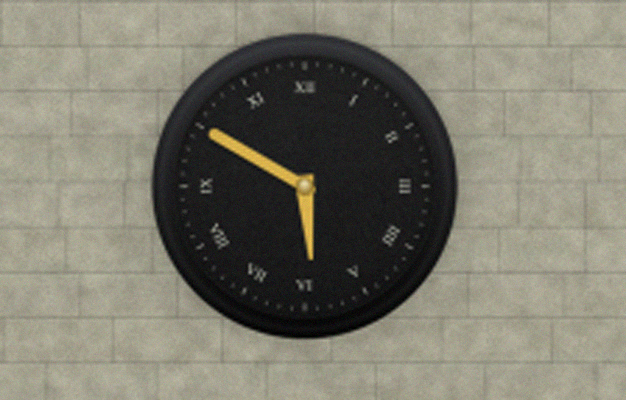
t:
5:50
